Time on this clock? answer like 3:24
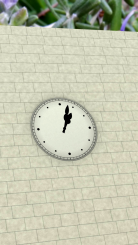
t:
1:03
